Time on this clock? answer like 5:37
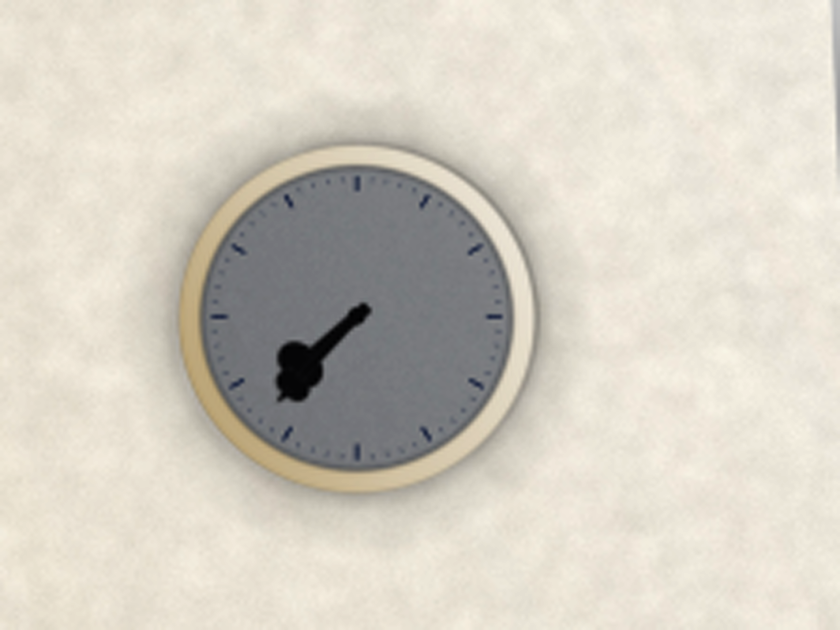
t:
7:37
